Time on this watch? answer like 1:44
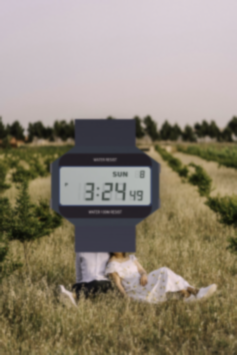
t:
3:24
